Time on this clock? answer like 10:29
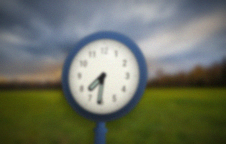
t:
7:31
